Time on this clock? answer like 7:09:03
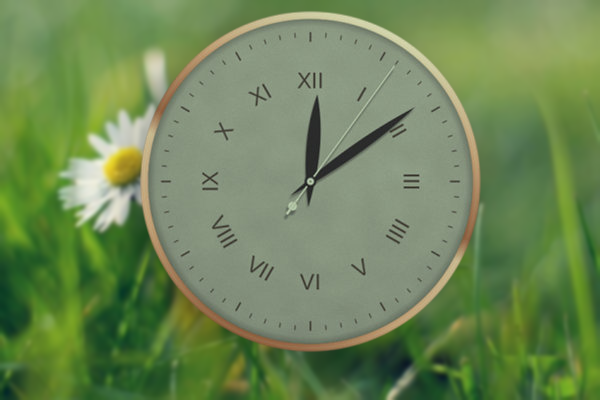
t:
12:09:06
